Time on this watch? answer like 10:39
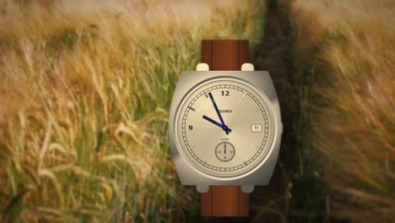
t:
9:56
